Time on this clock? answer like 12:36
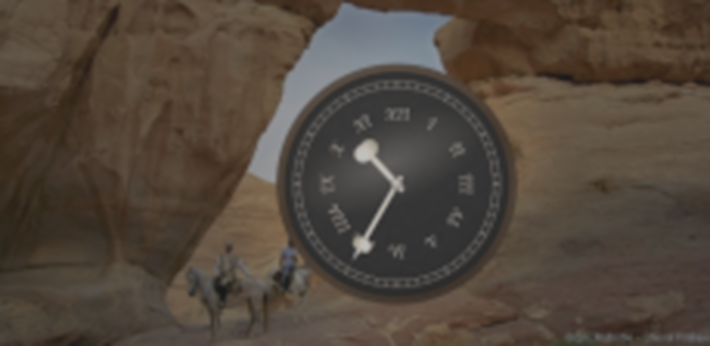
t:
10:35
